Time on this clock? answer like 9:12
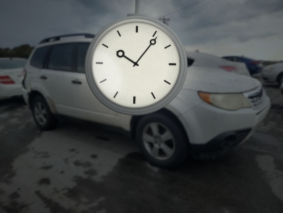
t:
10:06
